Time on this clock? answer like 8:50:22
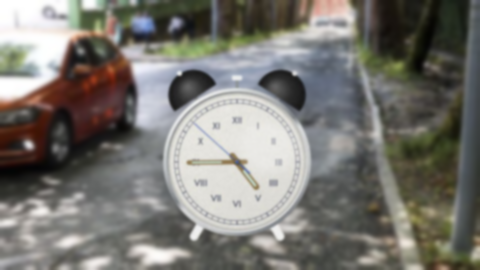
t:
4:44:52
